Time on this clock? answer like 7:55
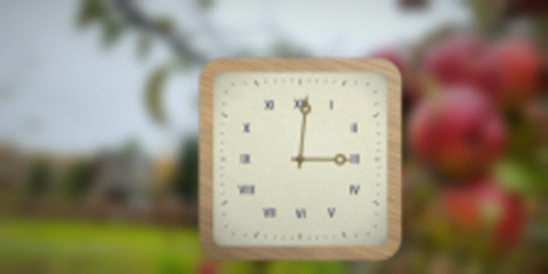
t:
3:01
